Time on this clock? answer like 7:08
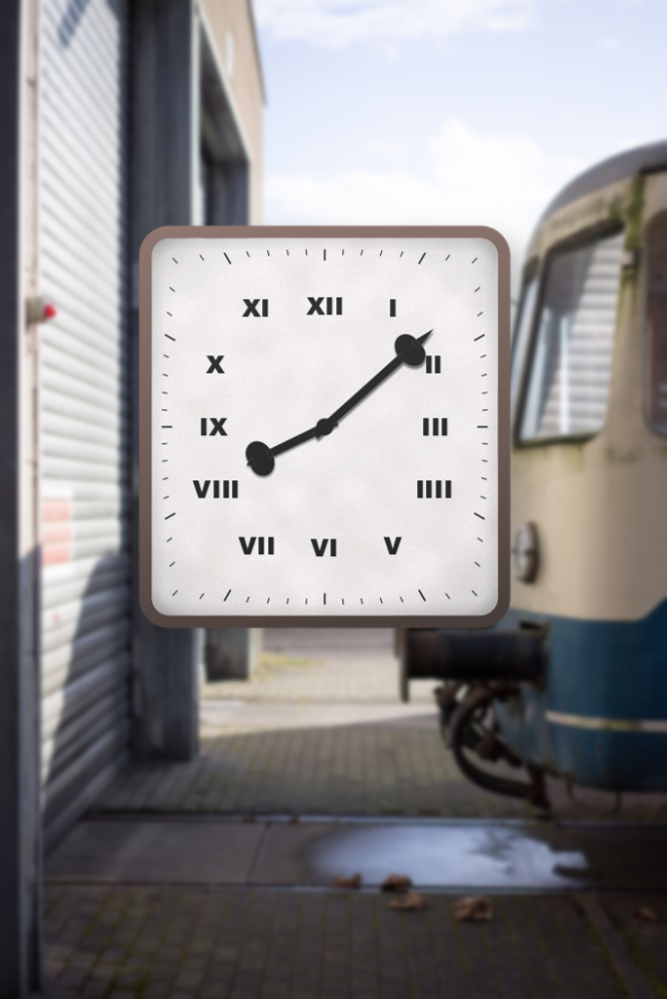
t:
8:08
